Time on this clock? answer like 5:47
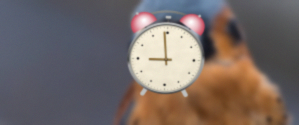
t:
8:59
